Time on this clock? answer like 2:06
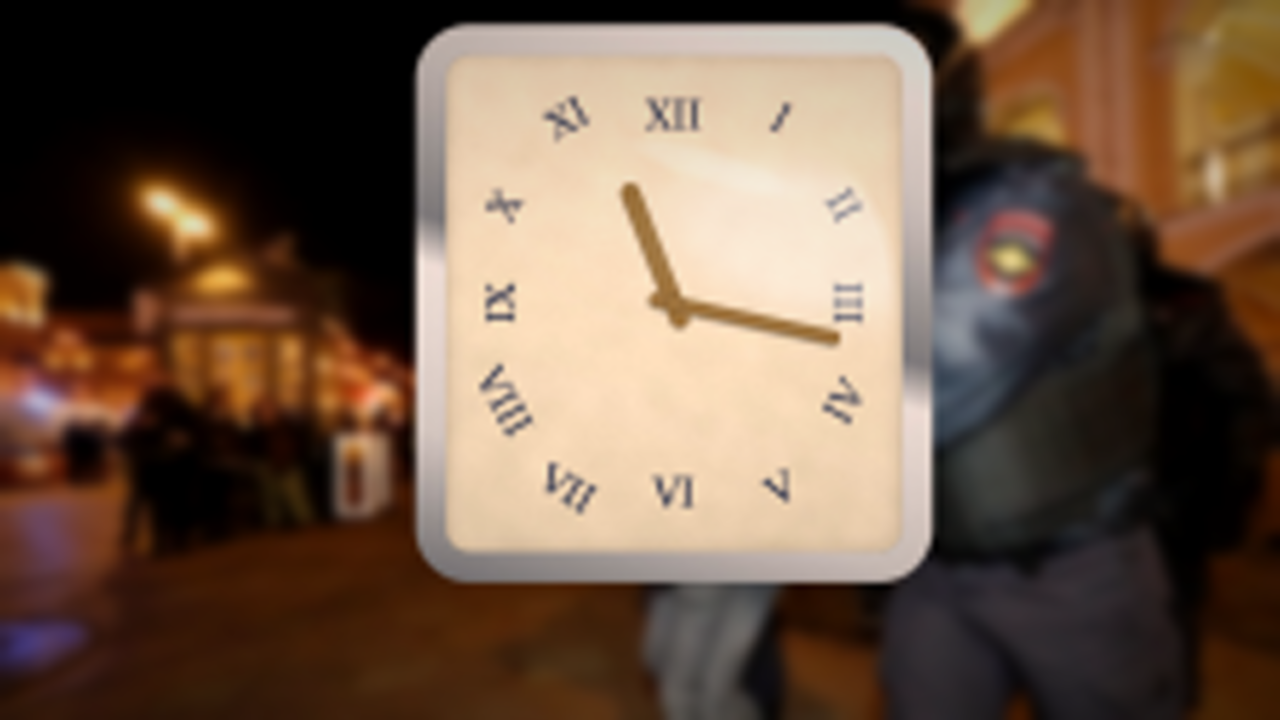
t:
11:17
